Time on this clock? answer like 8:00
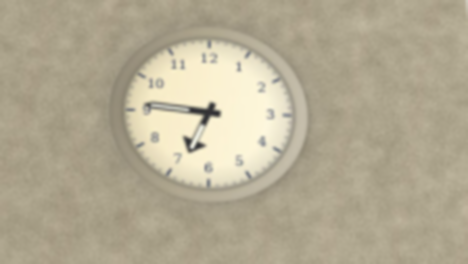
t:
6:46
